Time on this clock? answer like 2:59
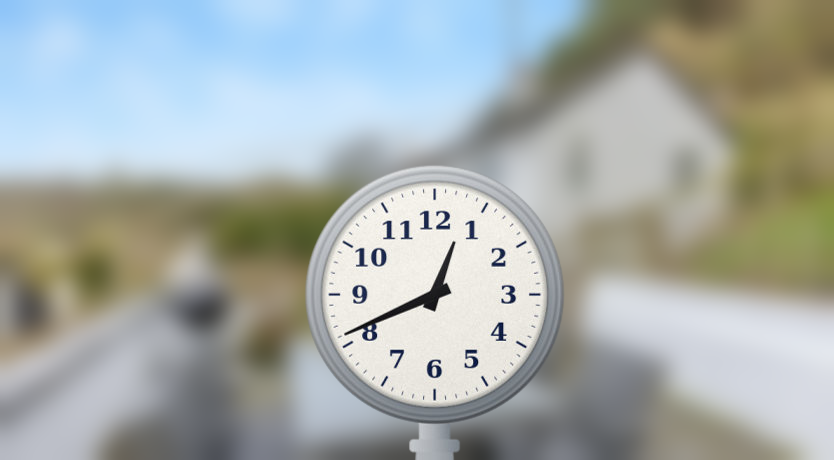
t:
12:41
